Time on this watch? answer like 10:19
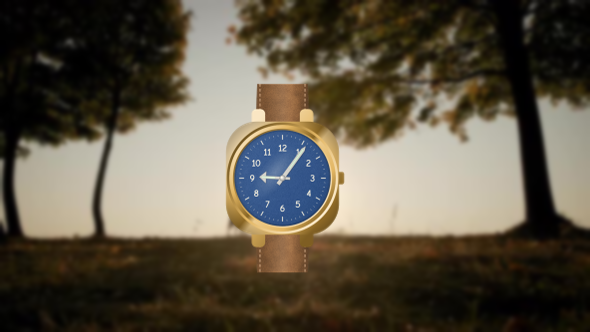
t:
9:06
